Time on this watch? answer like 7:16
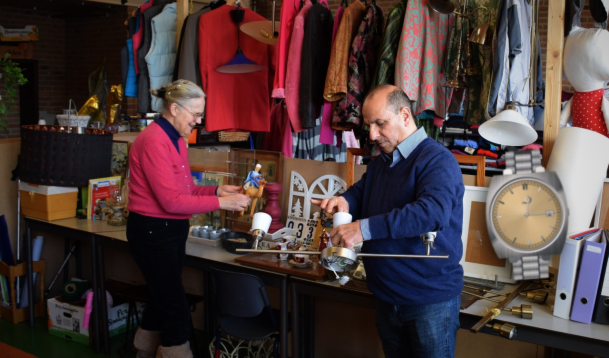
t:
12:15
